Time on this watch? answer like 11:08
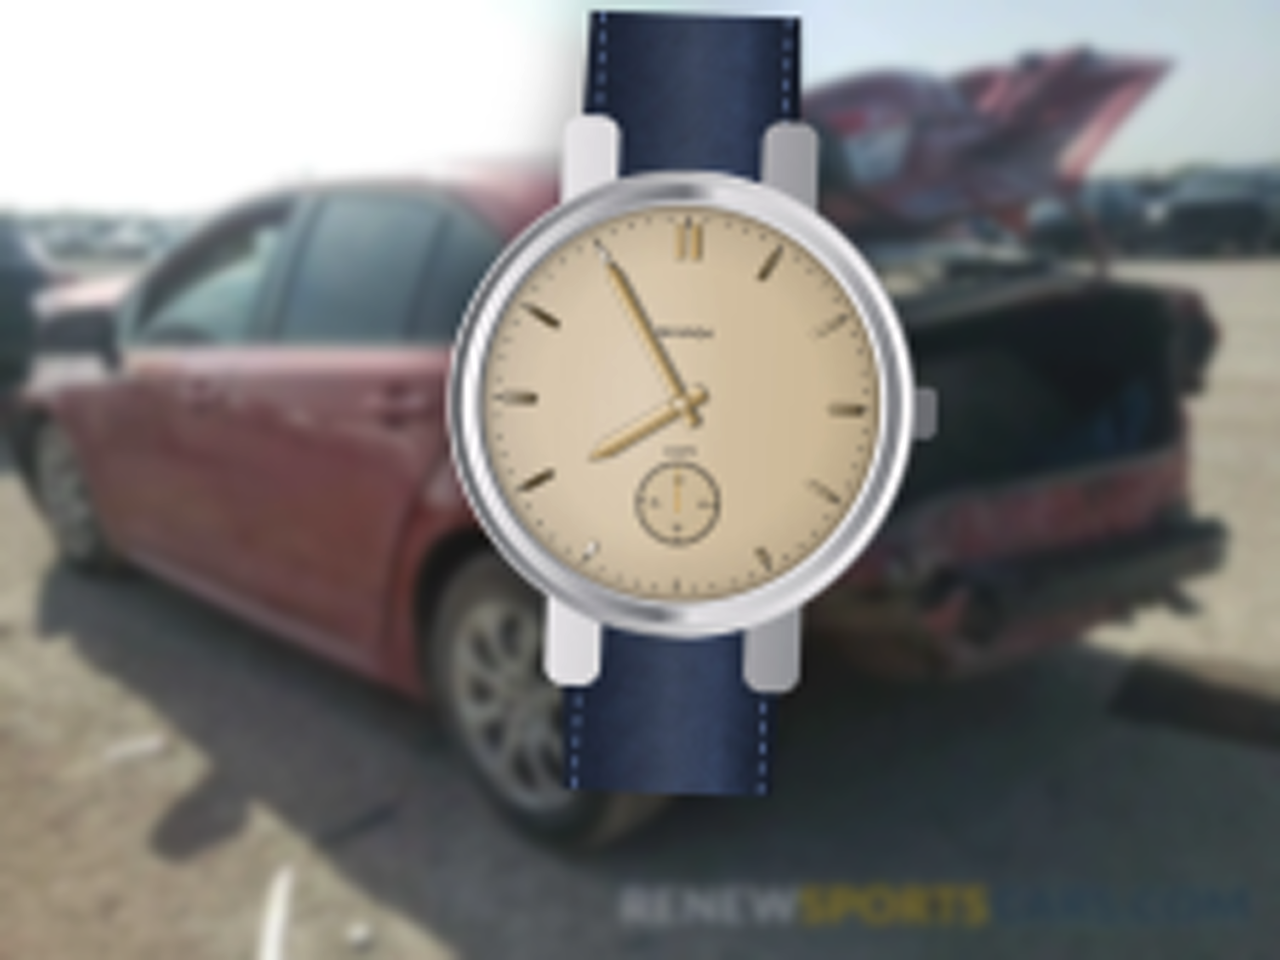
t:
7:55
